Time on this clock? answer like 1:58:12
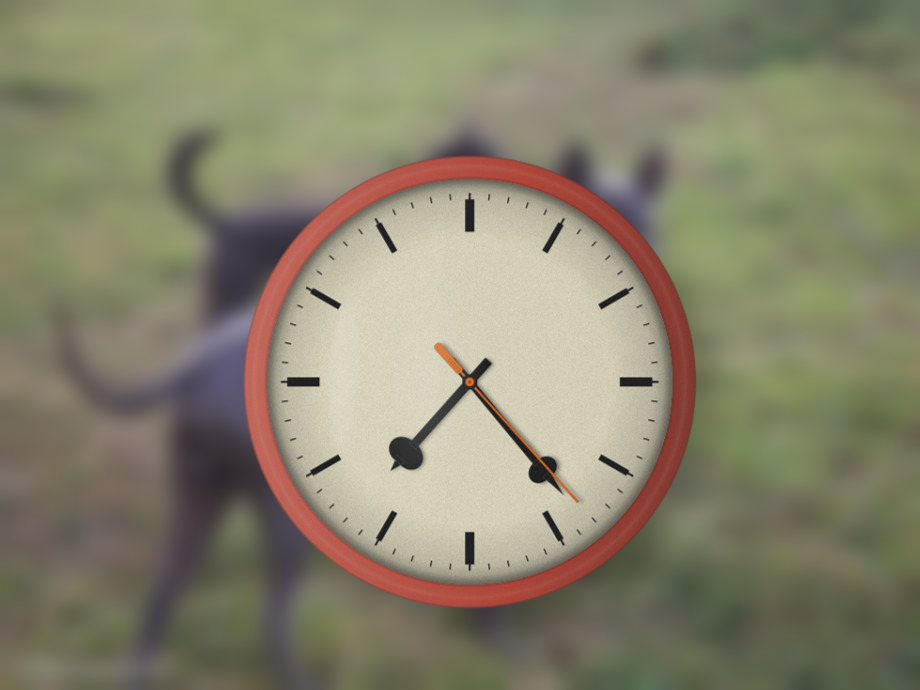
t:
7:23:23
